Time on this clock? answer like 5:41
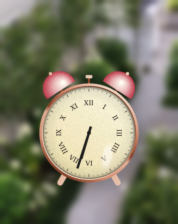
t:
6:33
